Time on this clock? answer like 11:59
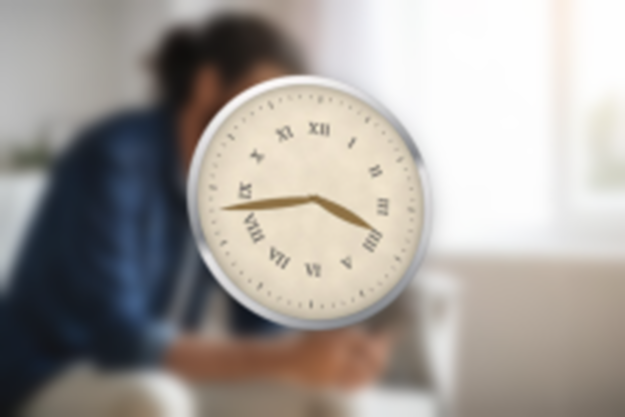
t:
3:43
